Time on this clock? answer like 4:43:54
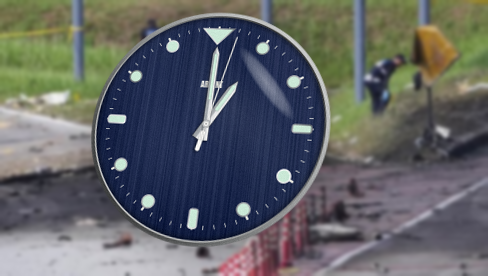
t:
1:00:02
